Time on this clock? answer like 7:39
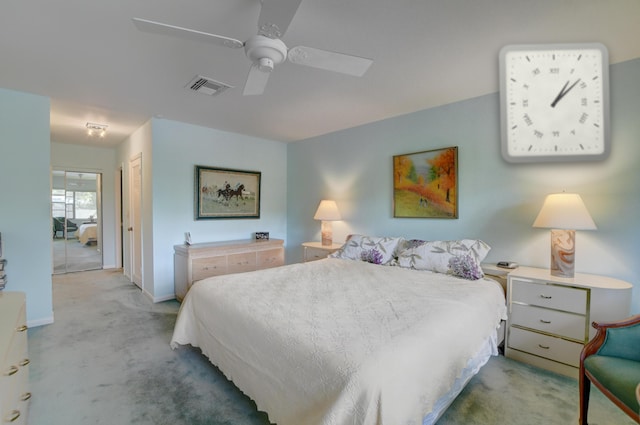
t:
1:08
